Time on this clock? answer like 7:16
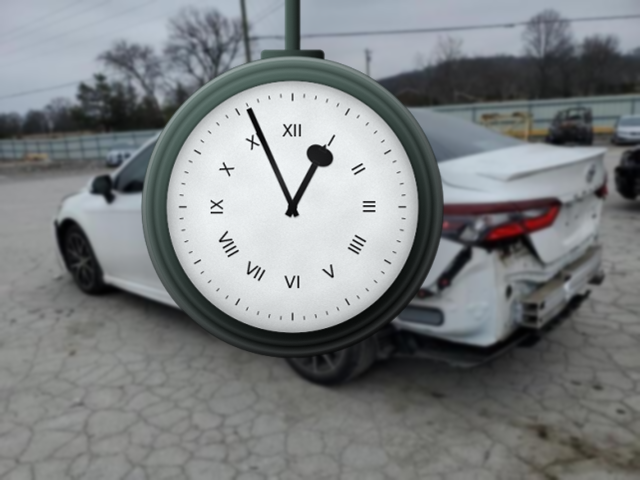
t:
12:56
